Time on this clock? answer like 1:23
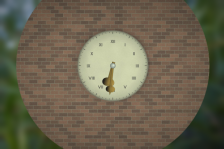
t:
6:31
